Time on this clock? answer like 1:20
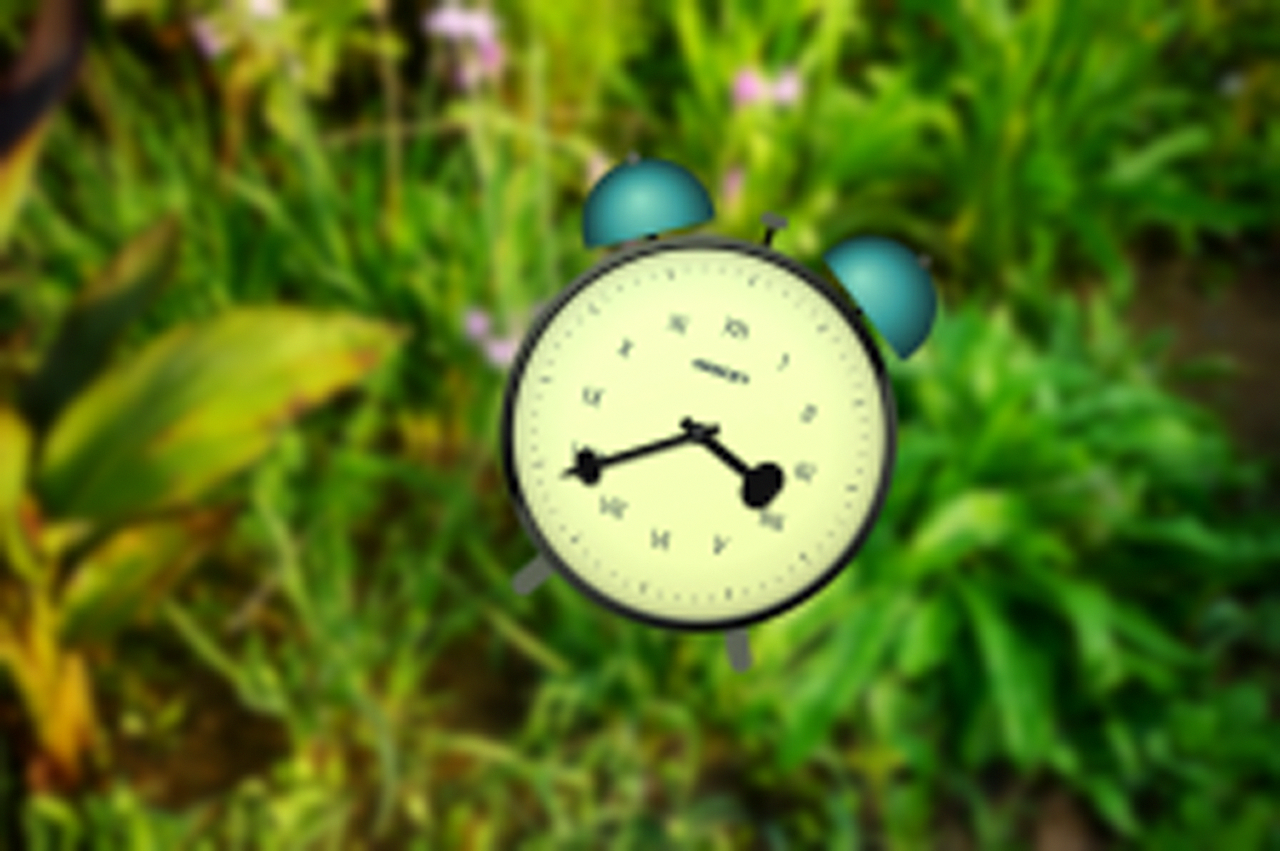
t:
3:39
